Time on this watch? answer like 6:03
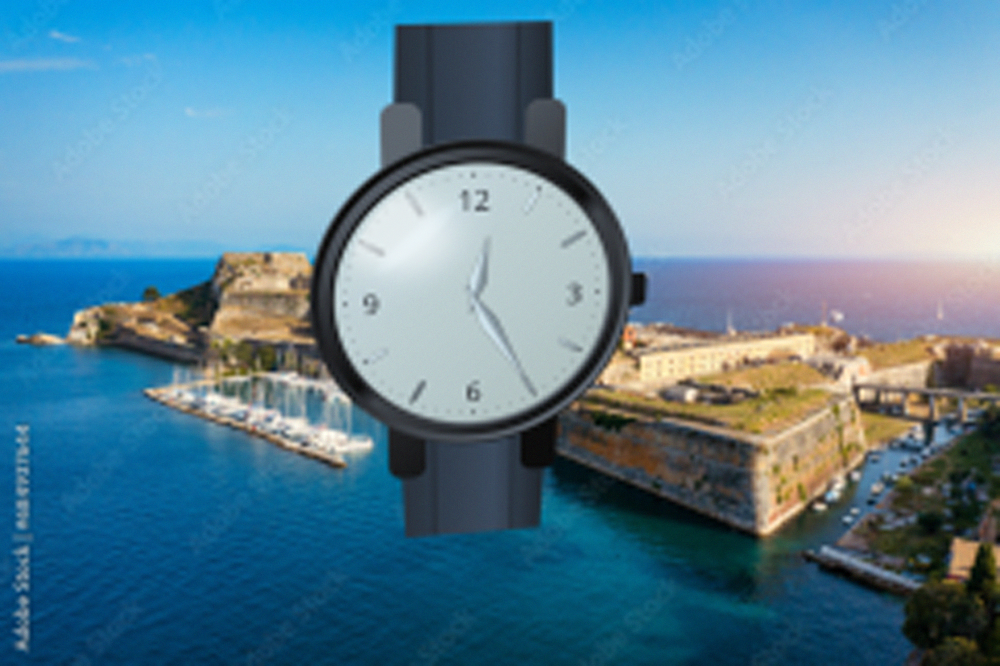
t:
12:25
